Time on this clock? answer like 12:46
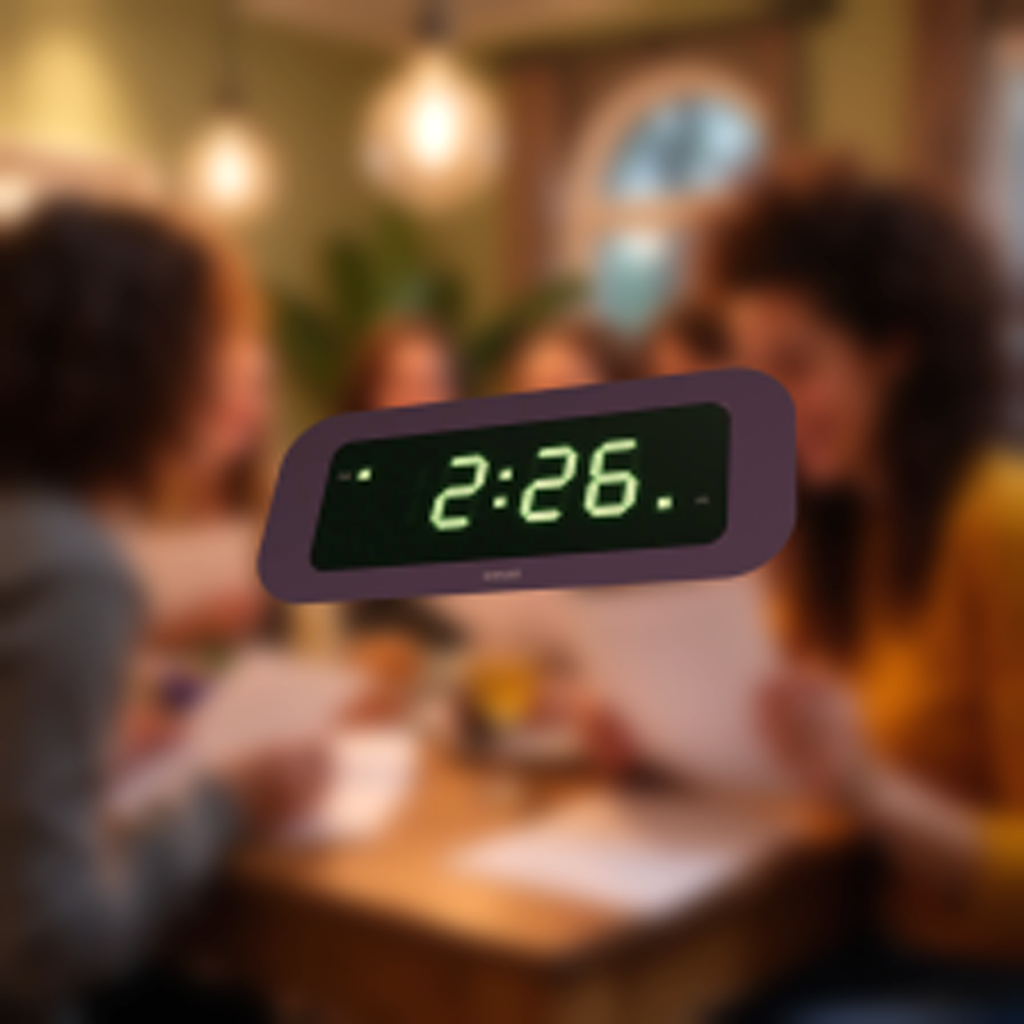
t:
2:26
